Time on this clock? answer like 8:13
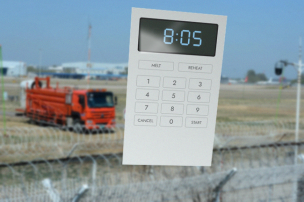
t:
8:05
